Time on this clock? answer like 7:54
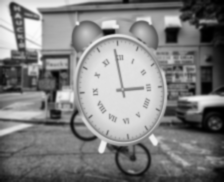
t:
2:59
